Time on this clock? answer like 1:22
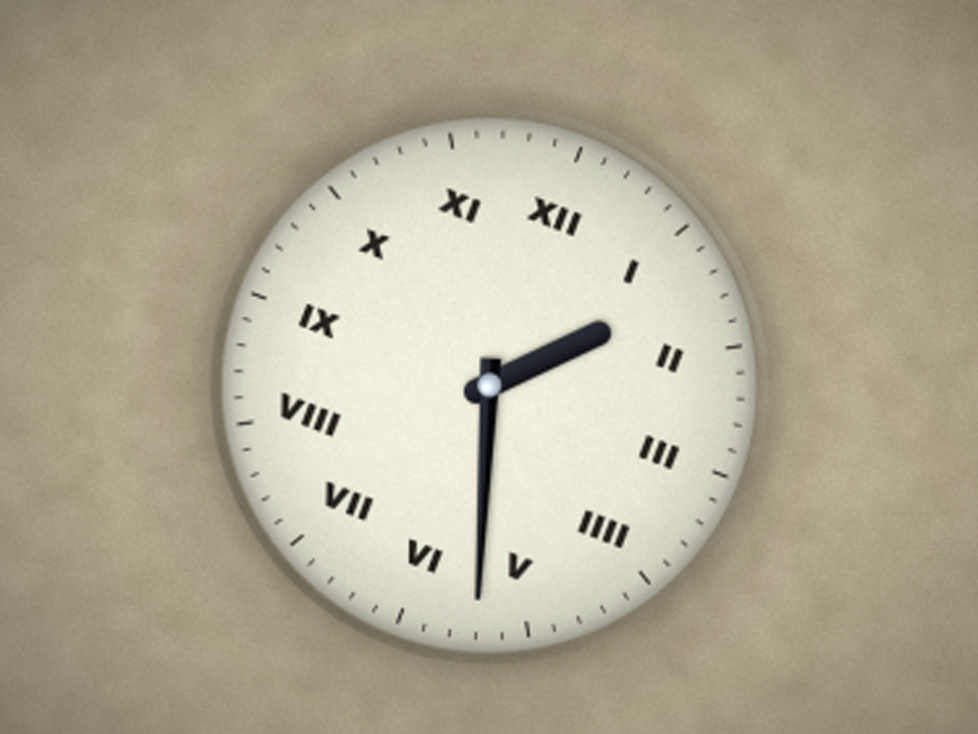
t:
1:27
